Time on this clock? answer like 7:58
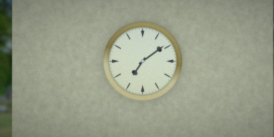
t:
7:09
